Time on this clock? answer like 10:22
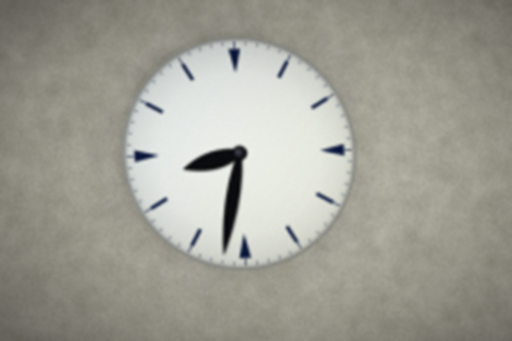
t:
8:32
